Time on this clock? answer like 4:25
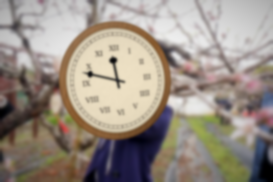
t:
11:48
